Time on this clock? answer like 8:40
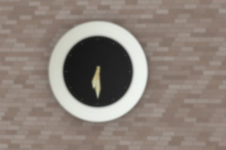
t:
6:30
